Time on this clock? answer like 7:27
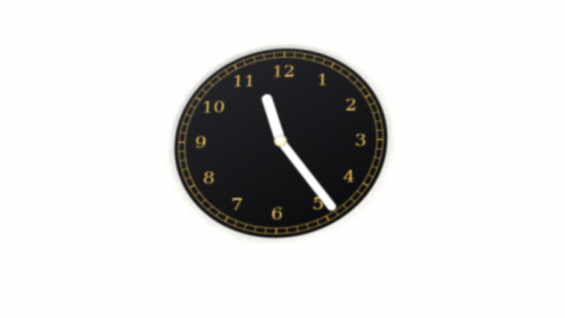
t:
11:24
